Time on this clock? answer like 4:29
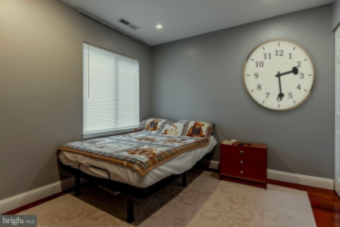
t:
2:29
